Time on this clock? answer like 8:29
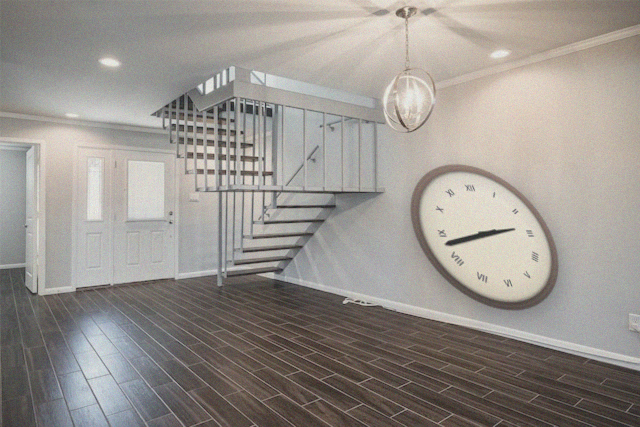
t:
2:43
